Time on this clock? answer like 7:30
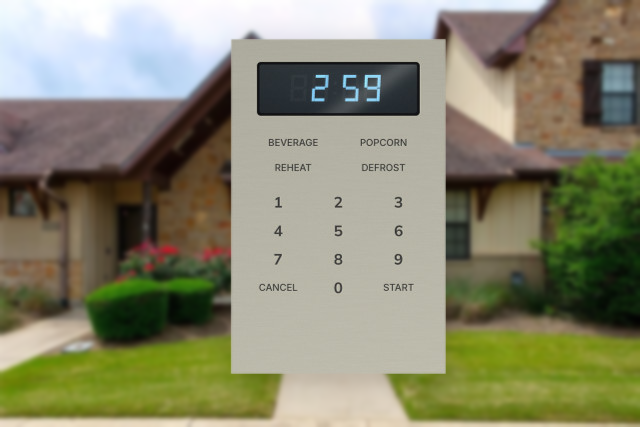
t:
2:59
